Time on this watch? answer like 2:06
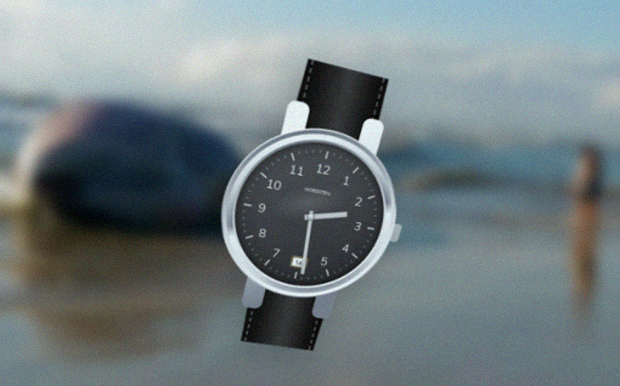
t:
2:29
